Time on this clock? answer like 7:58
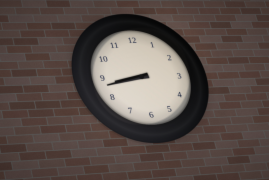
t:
8:43
